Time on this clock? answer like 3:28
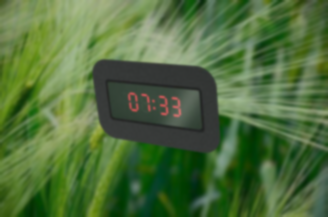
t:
7:33
